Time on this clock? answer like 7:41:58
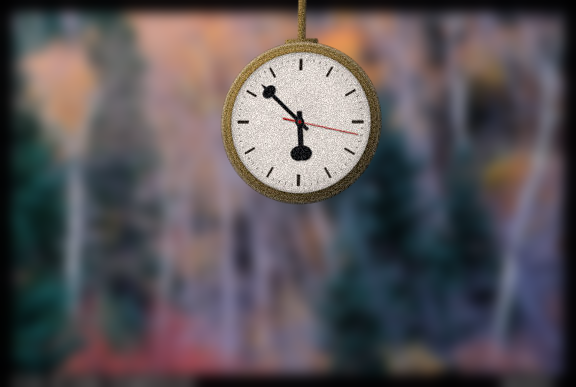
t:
5:52:17
